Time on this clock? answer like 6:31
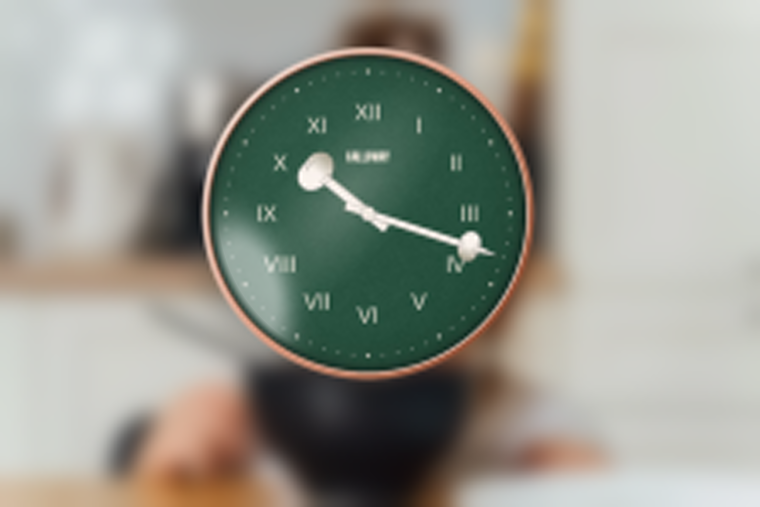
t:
10:18
